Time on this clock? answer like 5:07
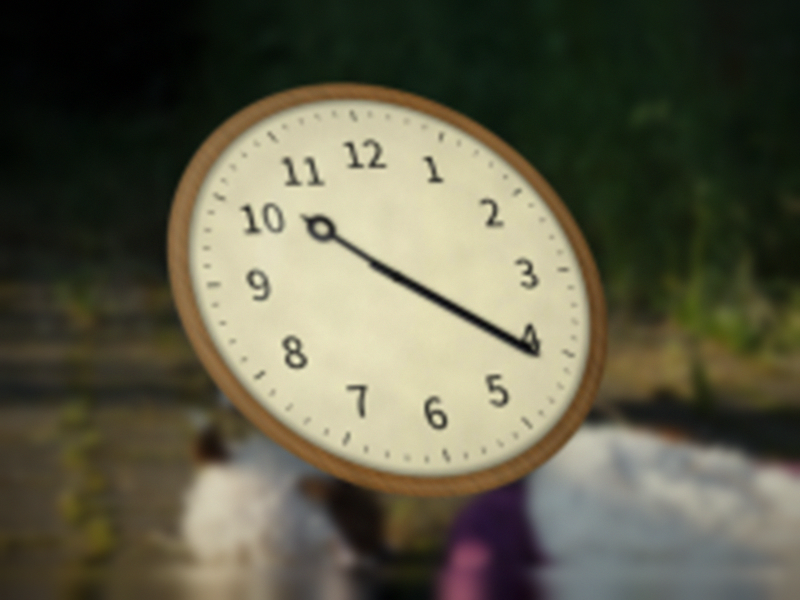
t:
10:21
